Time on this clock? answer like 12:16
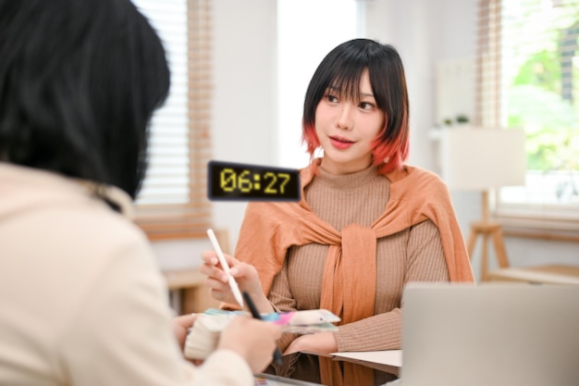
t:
6:27
